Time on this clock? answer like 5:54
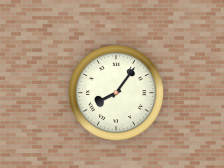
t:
8:06
